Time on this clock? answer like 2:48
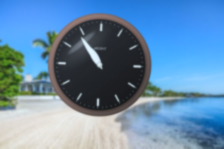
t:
10:54
